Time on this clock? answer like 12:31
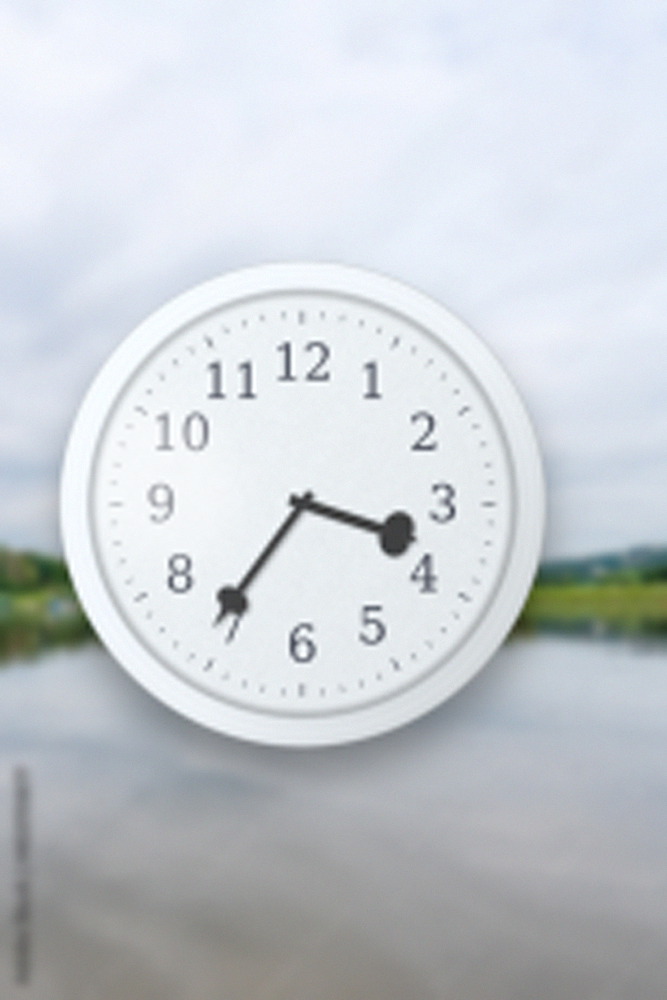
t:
3:36
